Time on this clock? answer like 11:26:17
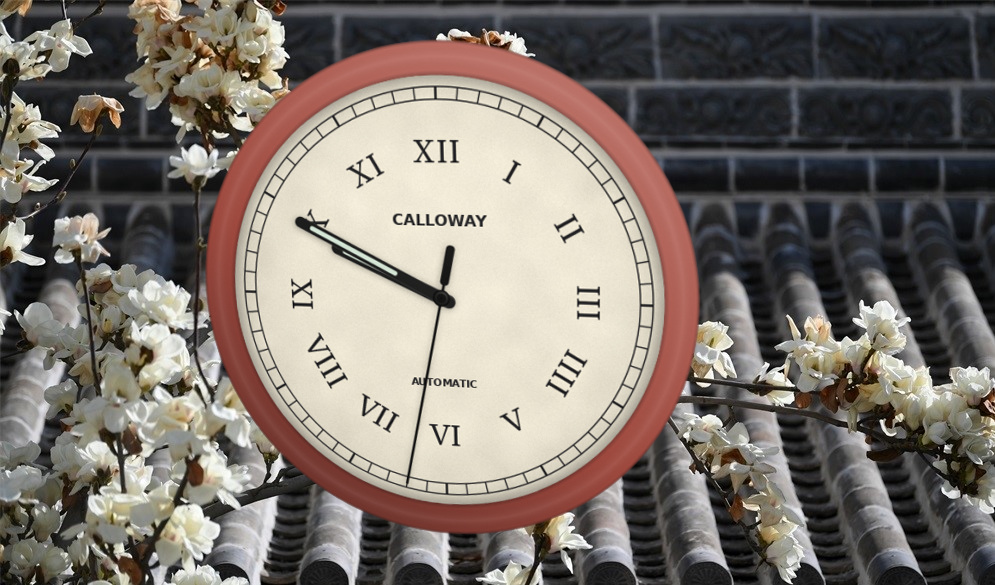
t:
9:49:32
